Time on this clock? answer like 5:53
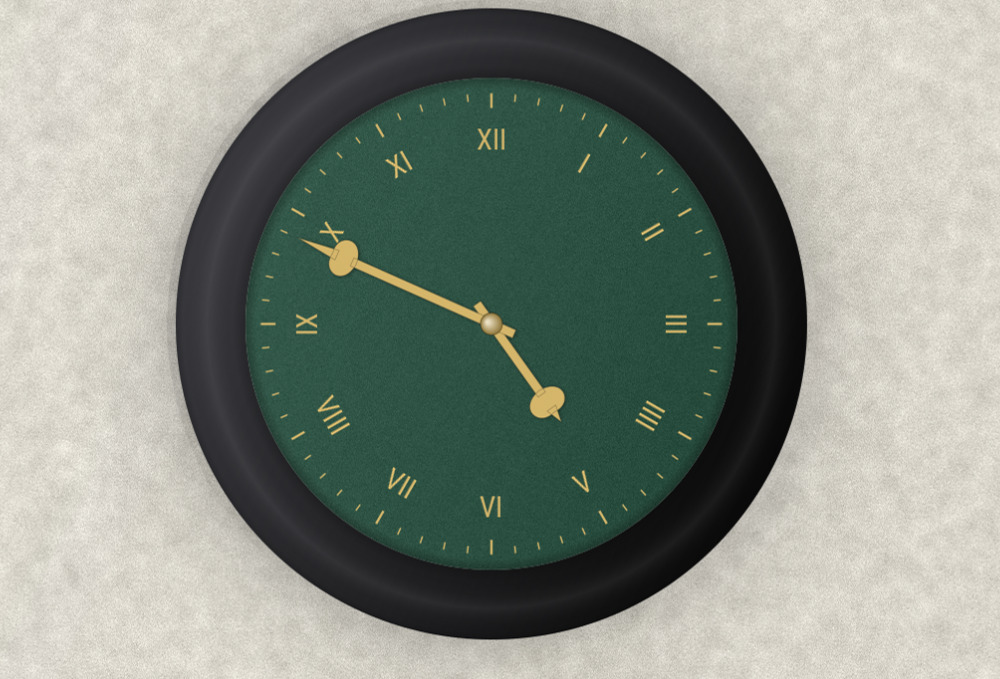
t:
4:49
